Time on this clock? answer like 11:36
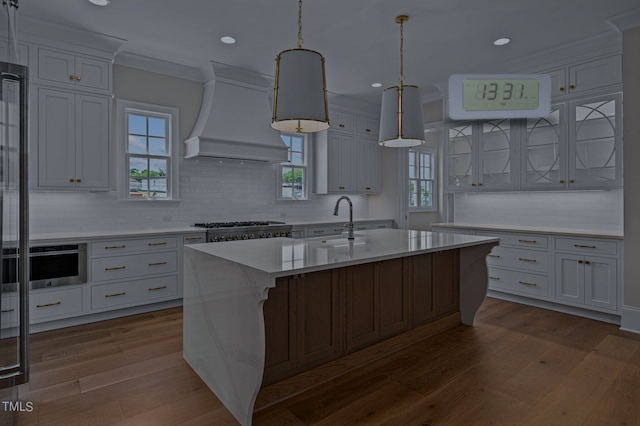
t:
13:31
